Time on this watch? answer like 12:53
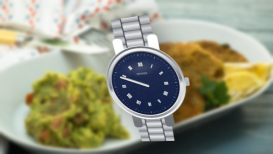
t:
9:49
